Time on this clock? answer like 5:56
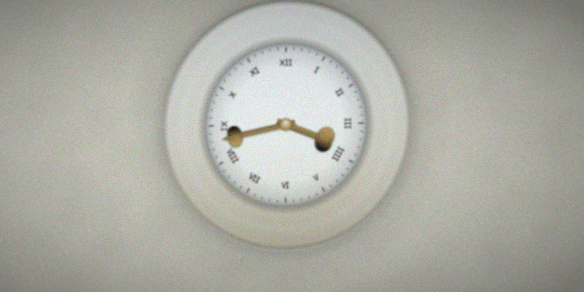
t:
3:43
